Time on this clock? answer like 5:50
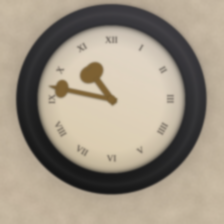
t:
10:47
